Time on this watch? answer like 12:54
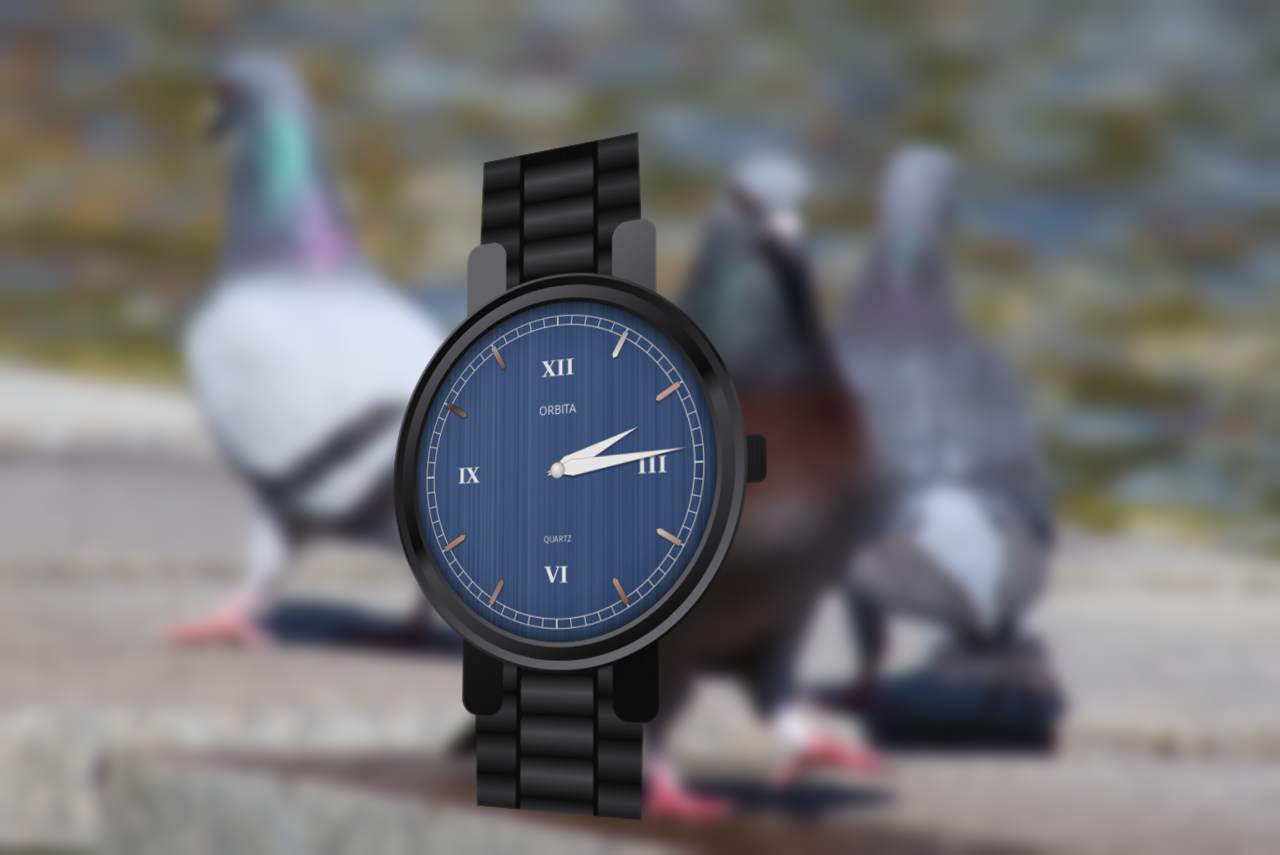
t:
2:14
